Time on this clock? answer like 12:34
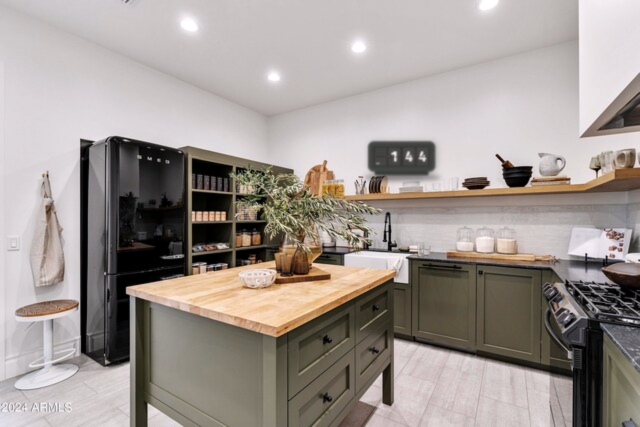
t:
1:44
